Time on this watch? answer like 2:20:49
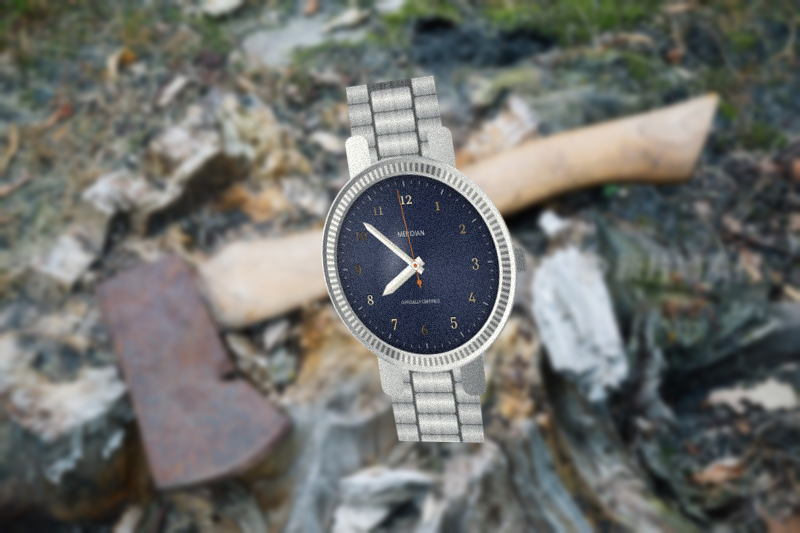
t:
7:51:59
